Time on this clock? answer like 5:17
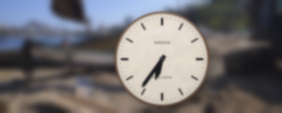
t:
6:36
